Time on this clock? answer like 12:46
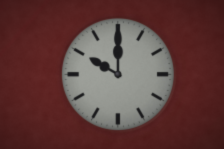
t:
10:00
